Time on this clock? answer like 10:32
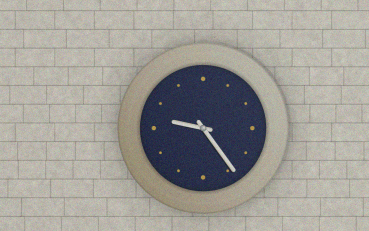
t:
9:24
